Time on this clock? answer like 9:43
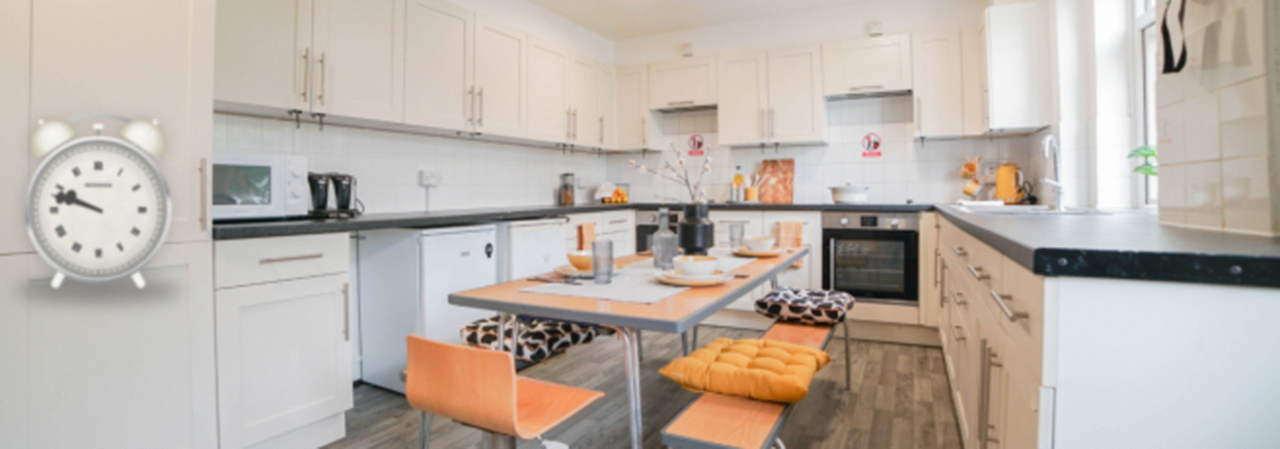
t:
9:48
